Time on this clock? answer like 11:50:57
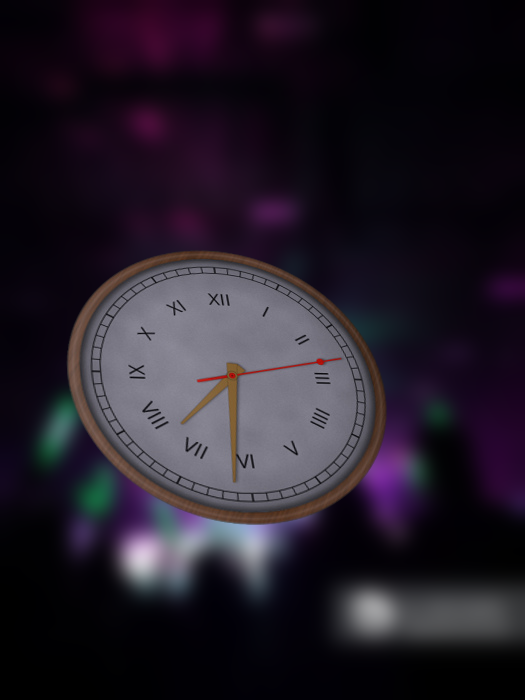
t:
7:31:13
